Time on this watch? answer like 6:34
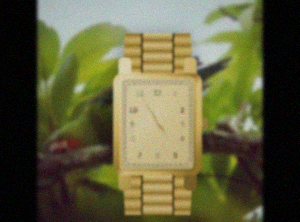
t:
4:55
